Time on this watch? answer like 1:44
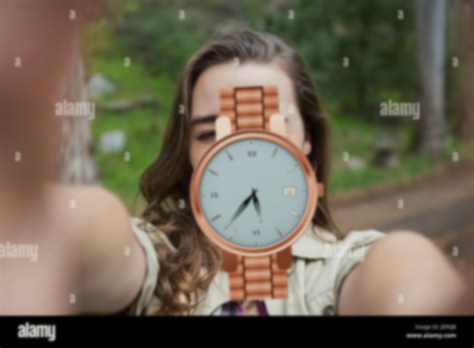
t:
5:37
